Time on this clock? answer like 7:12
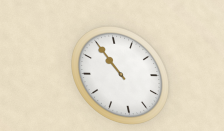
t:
10:55
